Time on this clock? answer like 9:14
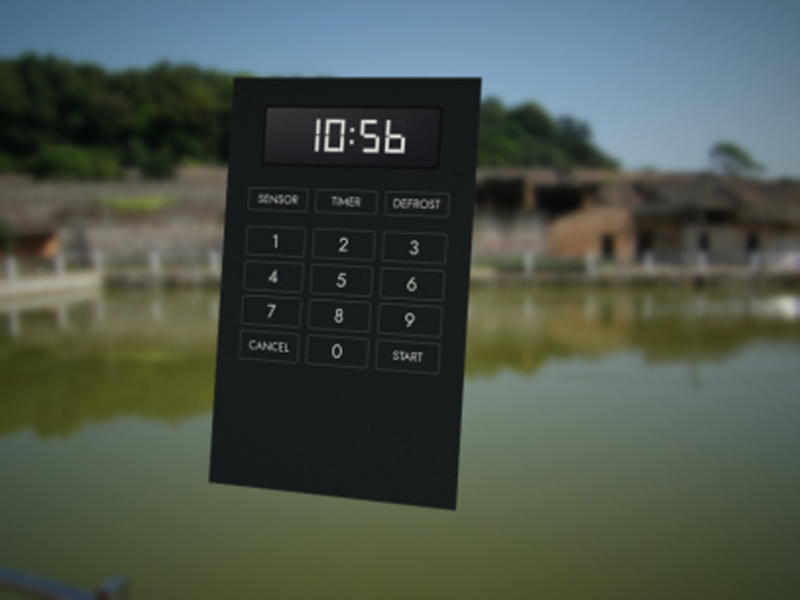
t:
10:56
